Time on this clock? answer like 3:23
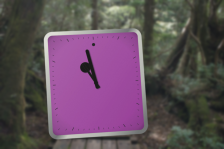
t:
10:58
